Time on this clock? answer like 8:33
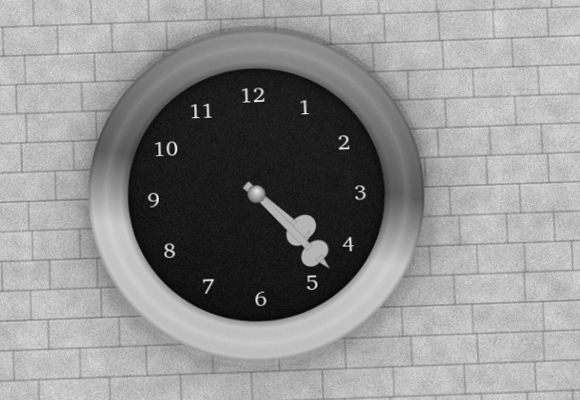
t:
4:23
